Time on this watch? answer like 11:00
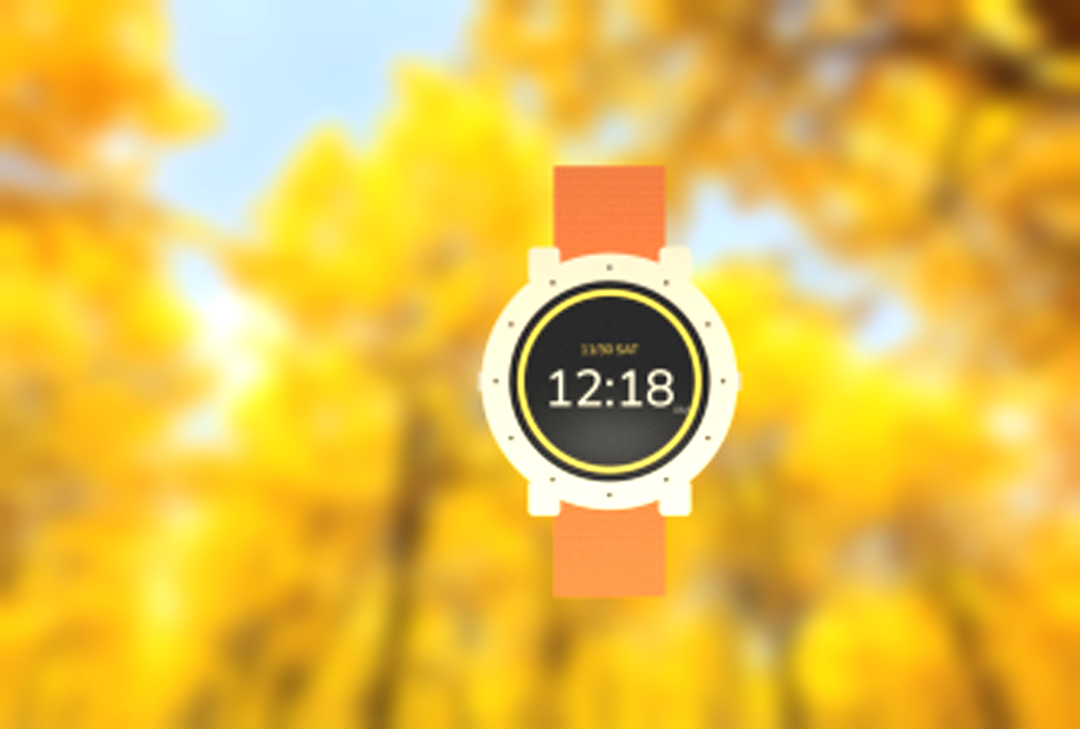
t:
12:18
